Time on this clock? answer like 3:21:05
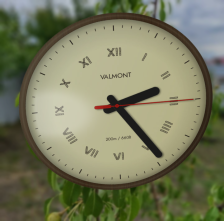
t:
2:24:15
